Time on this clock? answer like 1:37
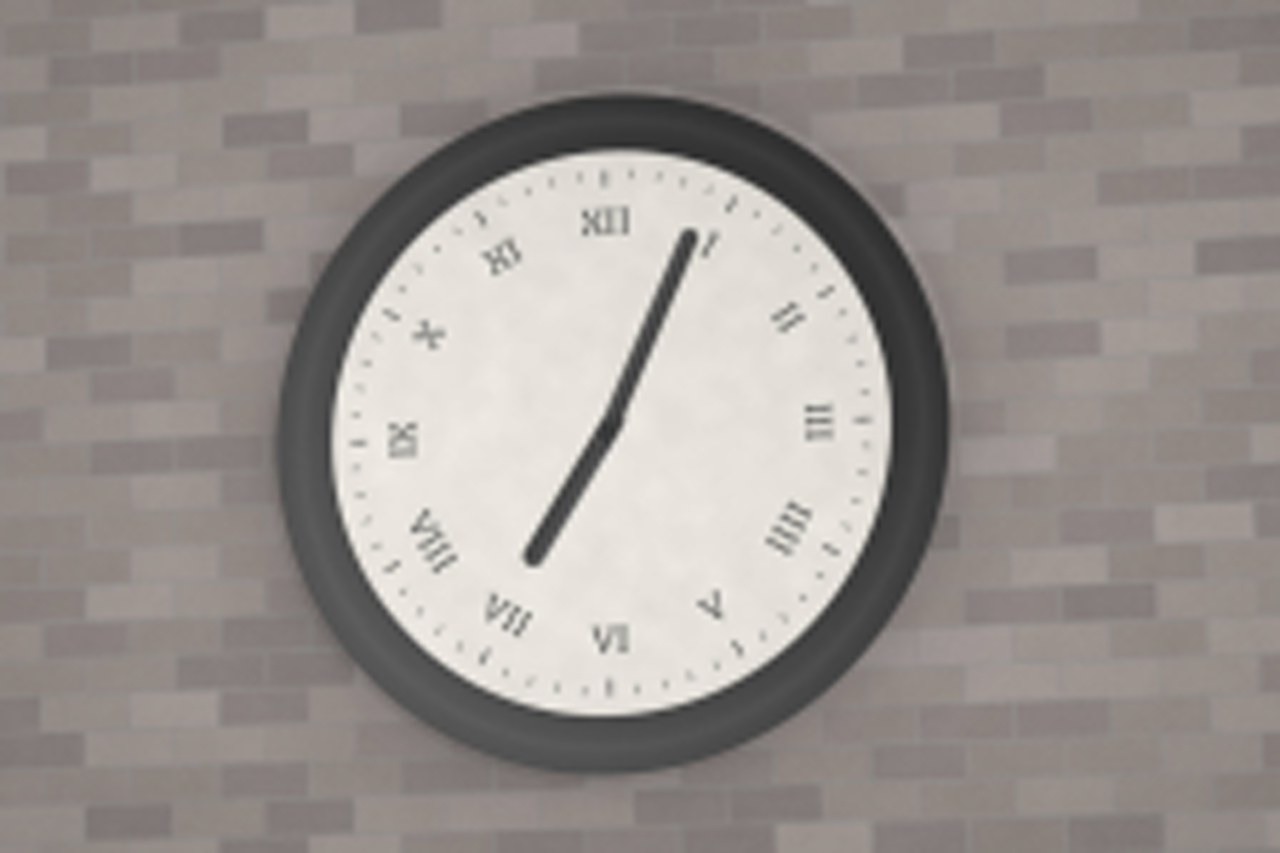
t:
7:04
